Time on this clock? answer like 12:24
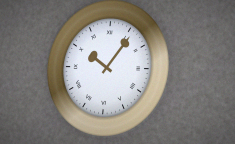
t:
10:06
